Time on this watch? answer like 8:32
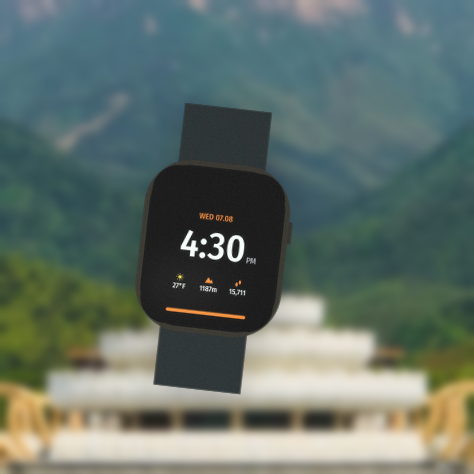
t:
4:30
